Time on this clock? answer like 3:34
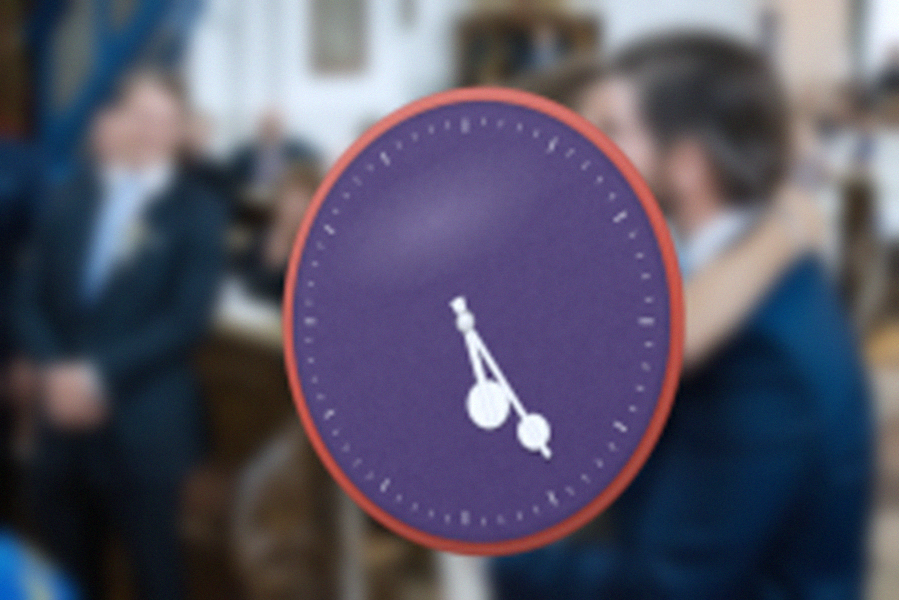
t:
5:24
